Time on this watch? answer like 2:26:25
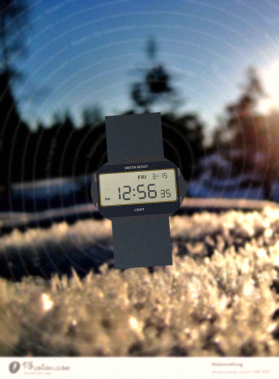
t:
12:56:35
